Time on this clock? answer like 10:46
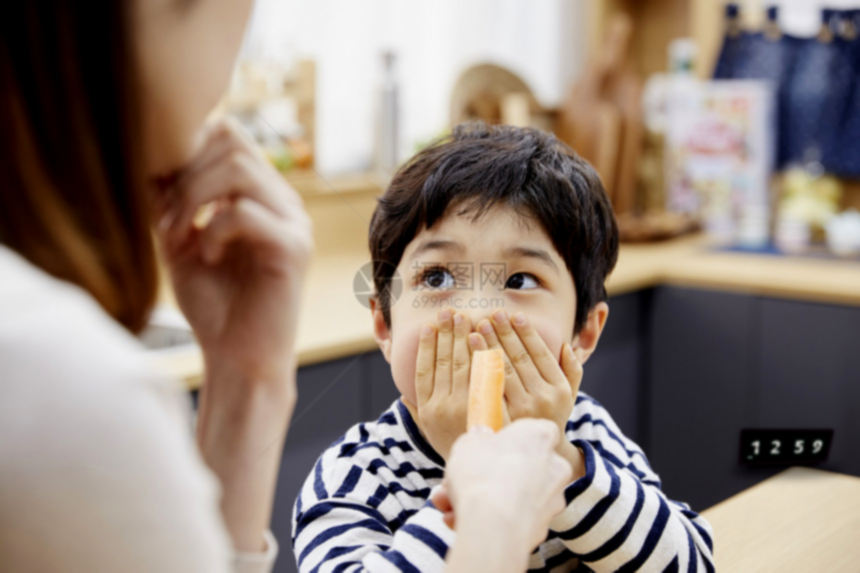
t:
12:59
